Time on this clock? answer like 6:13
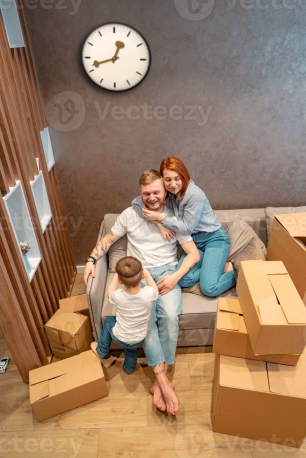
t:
12:42
